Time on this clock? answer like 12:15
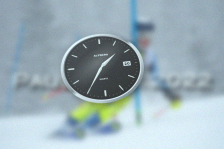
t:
1:35
